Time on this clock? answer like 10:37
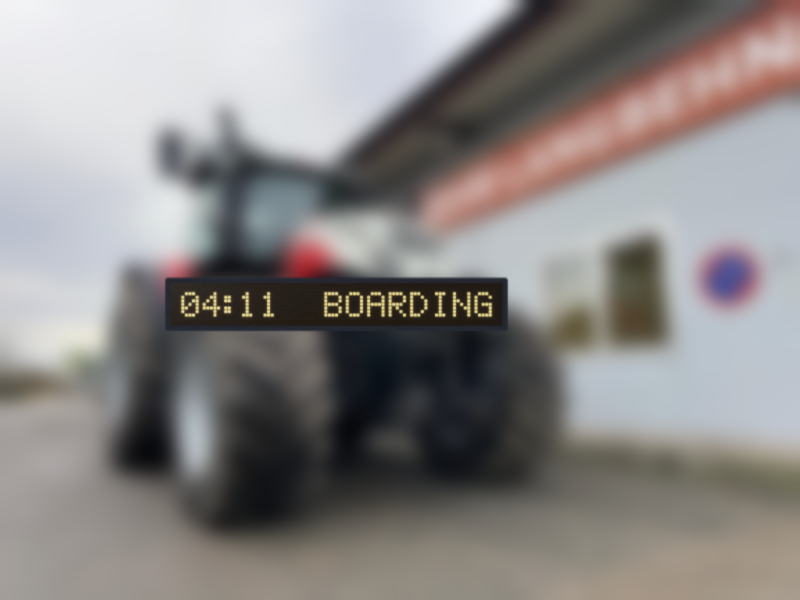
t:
4:11
